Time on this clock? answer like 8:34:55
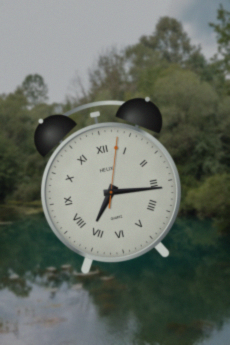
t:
7:16:03
